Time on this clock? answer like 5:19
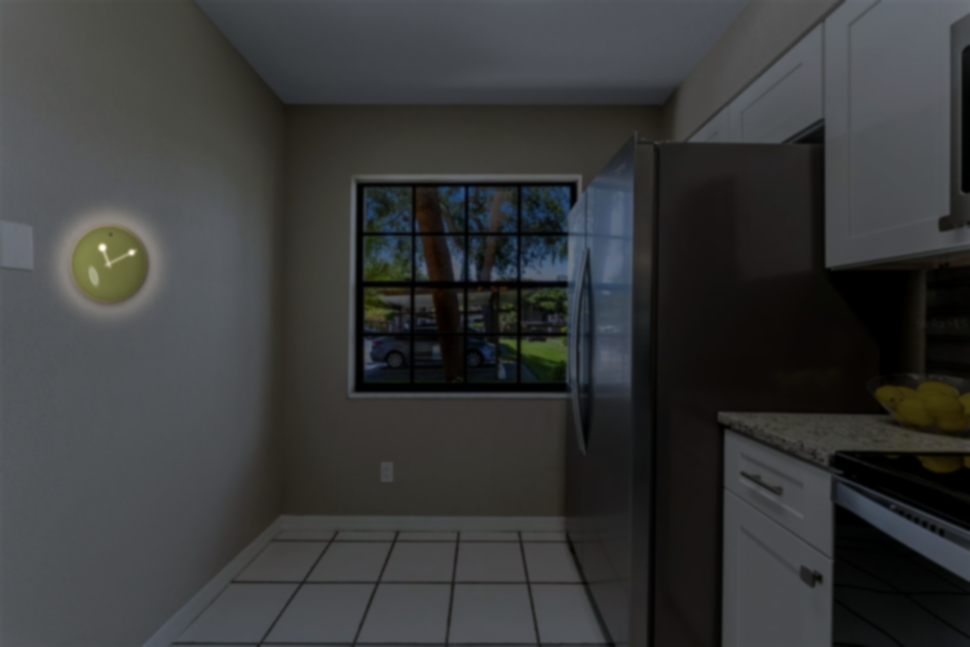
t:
11:10
